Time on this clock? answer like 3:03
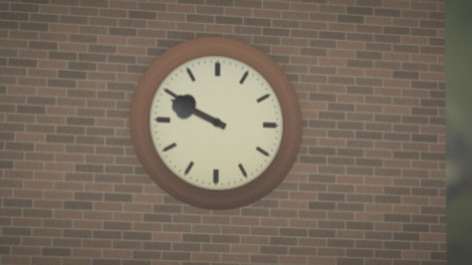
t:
9:49
